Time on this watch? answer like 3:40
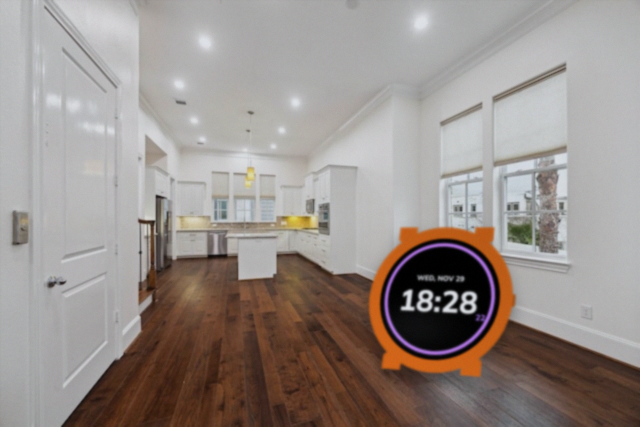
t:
18:28
